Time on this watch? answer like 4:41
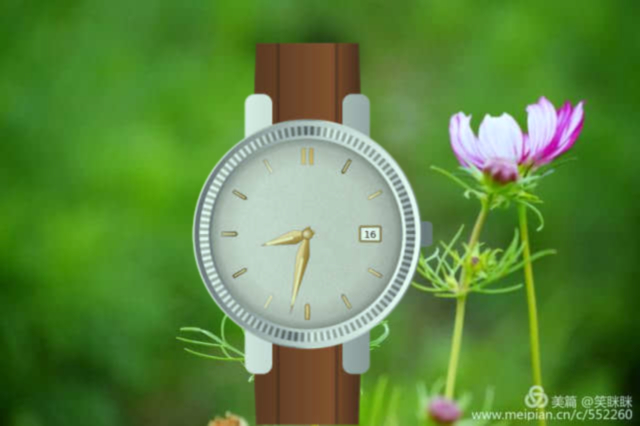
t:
8:32
